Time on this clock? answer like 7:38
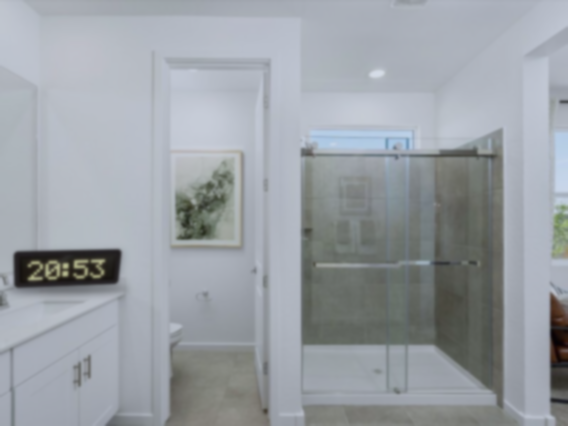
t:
20:53
